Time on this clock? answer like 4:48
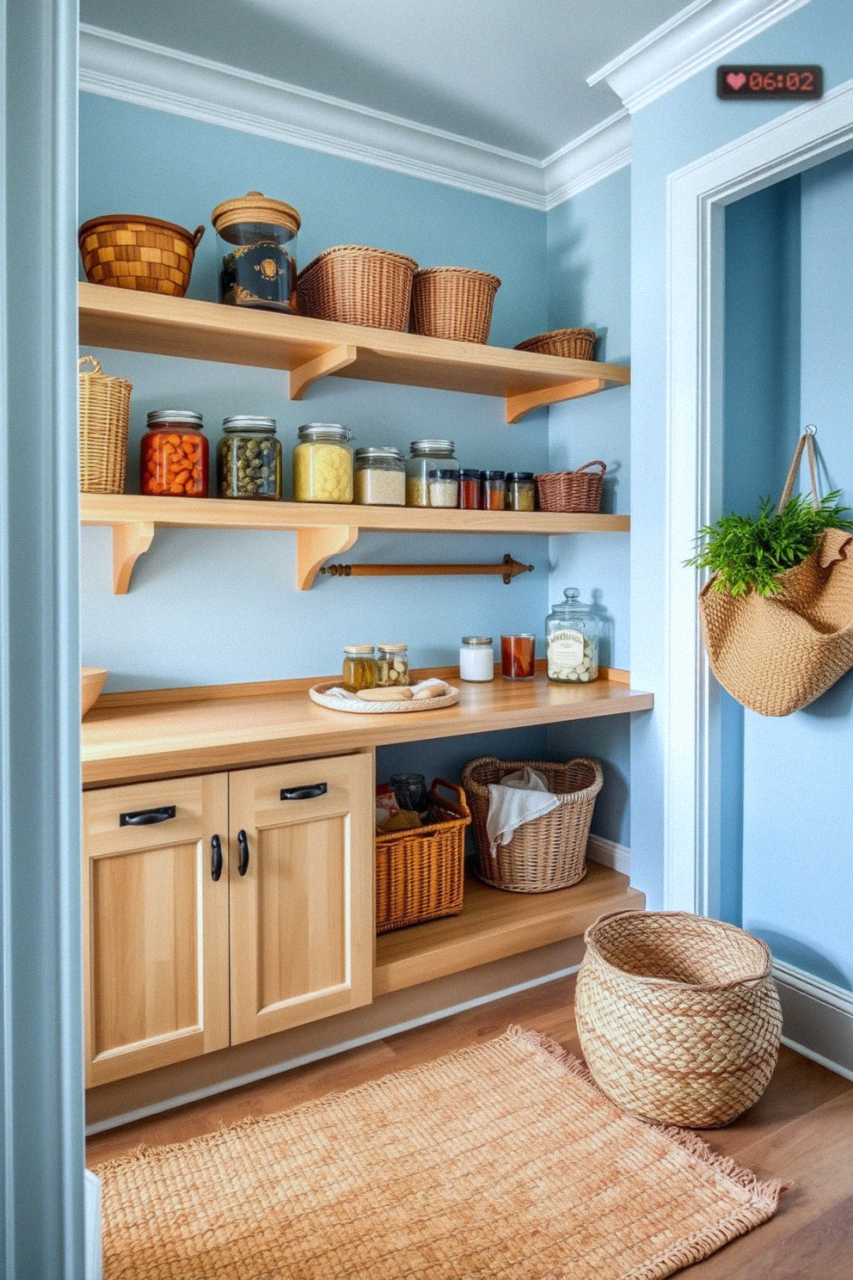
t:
6:02
